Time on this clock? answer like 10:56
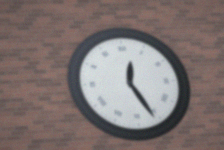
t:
12:26
